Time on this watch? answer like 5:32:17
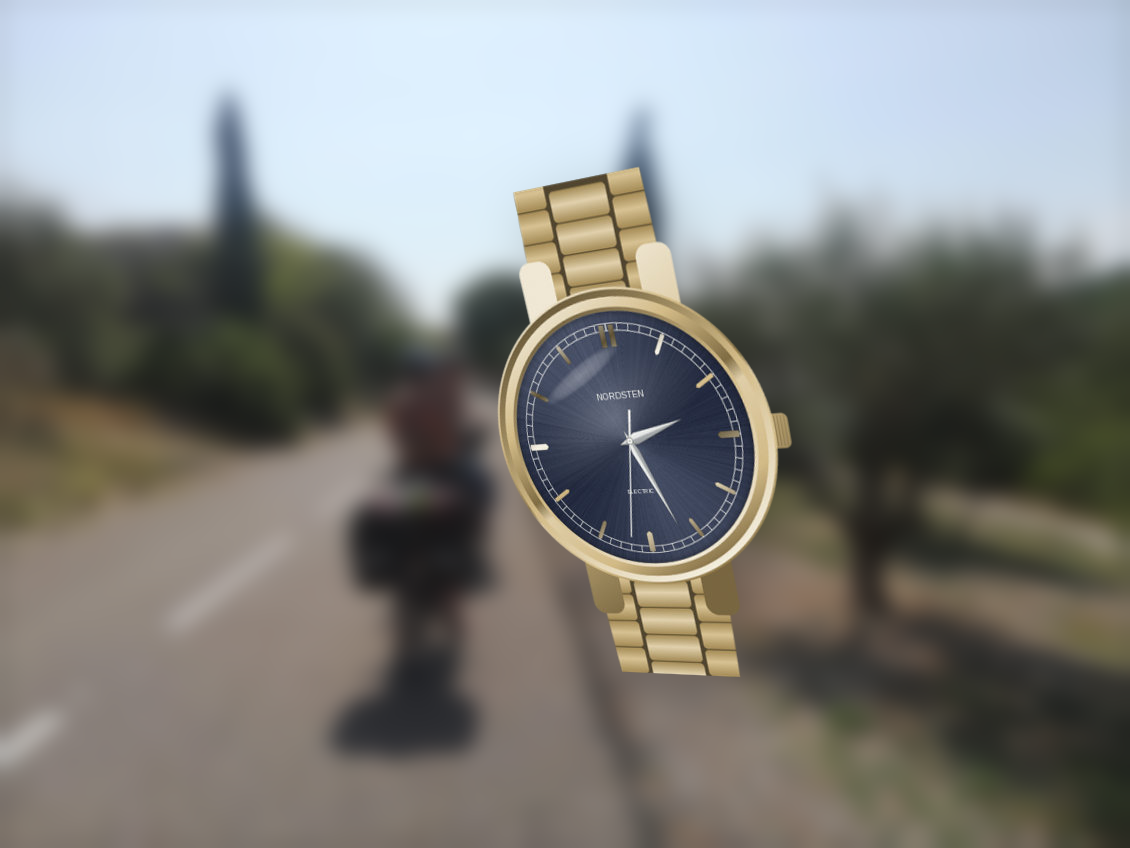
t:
2:26:32
